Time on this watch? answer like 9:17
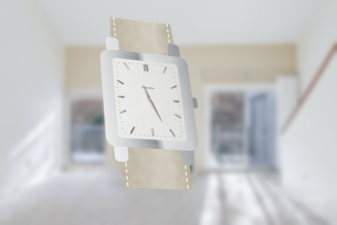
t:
11:26
